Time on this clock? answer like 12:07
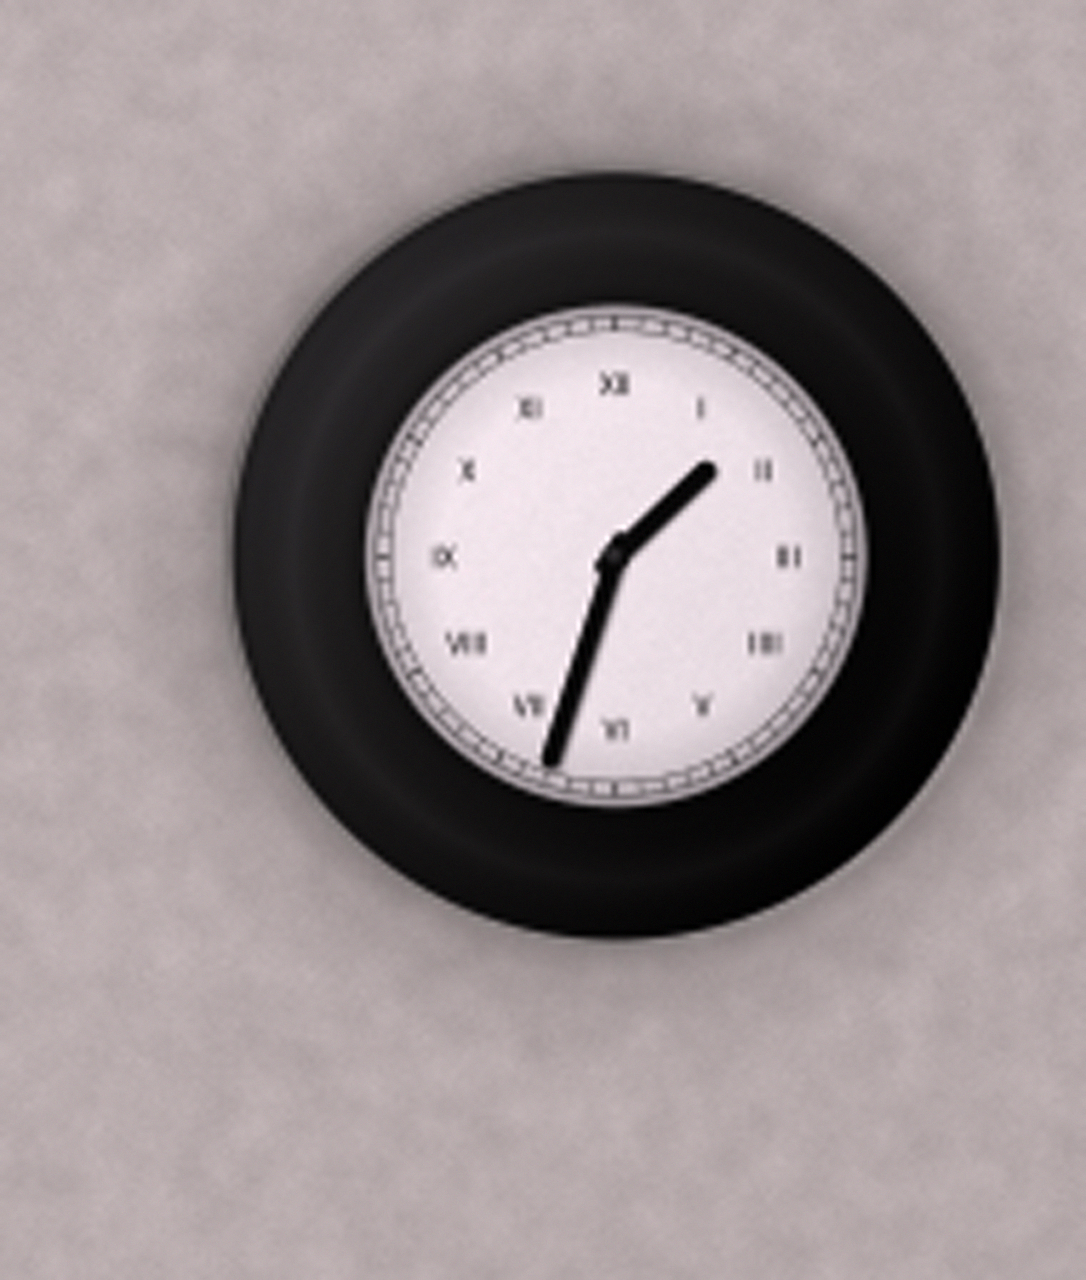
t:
1:33
